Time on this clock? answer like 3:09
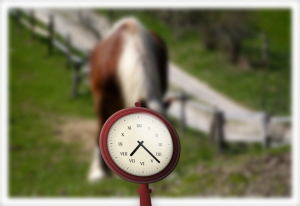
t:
7:23
